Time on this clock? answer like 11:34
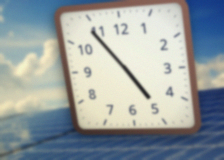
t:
4:54
